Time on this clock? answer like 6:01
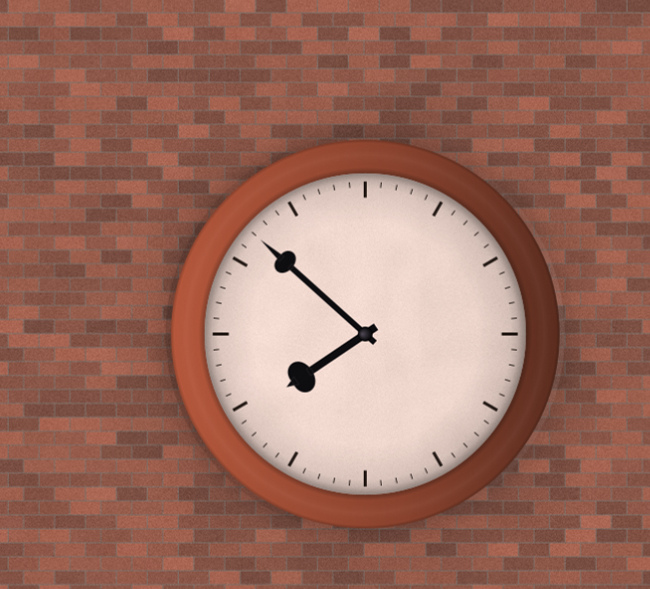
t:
7:52
